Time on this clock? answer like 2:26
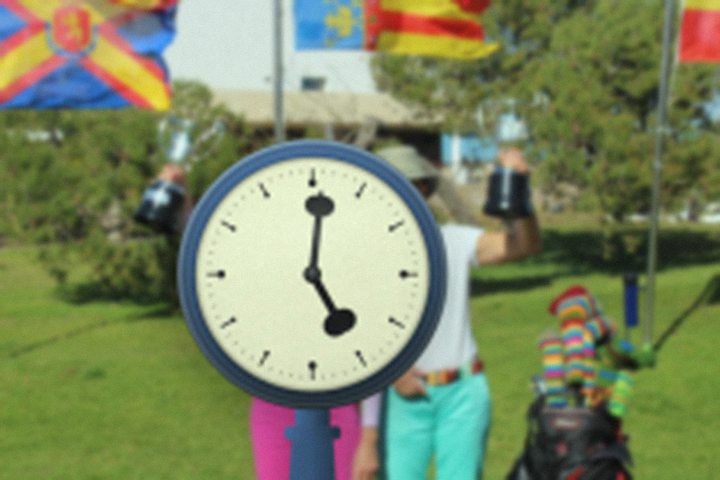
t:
5:01
